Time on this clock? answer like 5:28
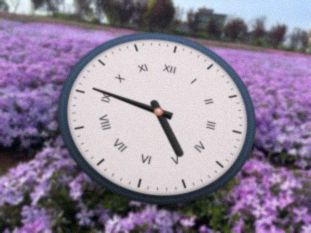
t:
4:46
